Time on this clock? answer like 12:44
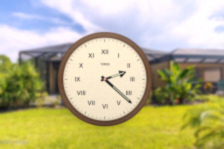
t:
2:22
